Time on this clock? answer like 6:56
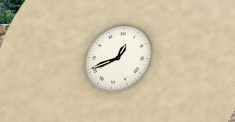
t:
12:41
